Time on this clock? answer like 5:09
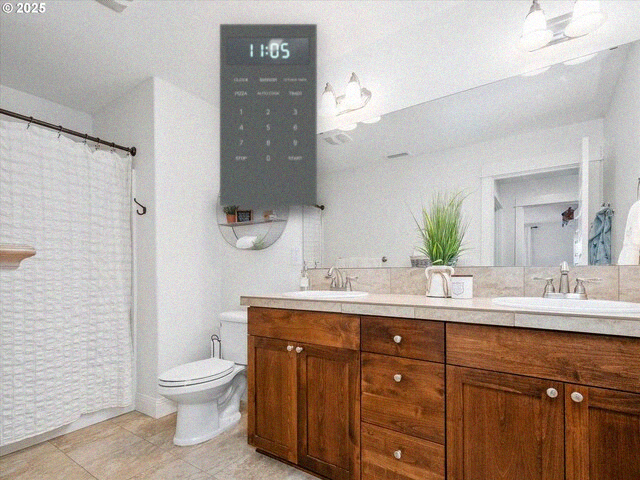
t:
11:05
